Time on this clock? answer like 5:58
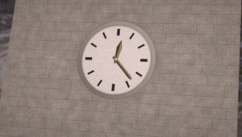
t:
12:23
